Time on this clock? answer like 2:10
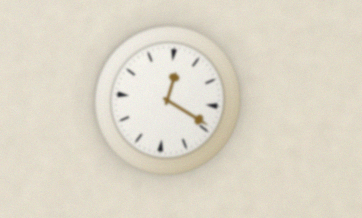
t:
12:19
